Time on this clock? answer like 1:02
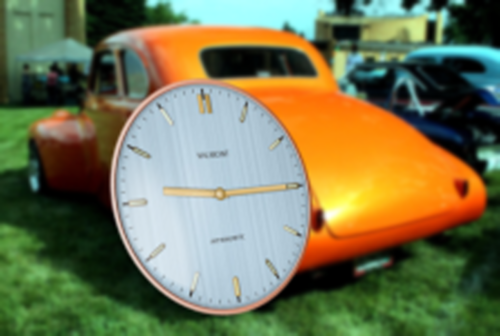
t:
9:15
